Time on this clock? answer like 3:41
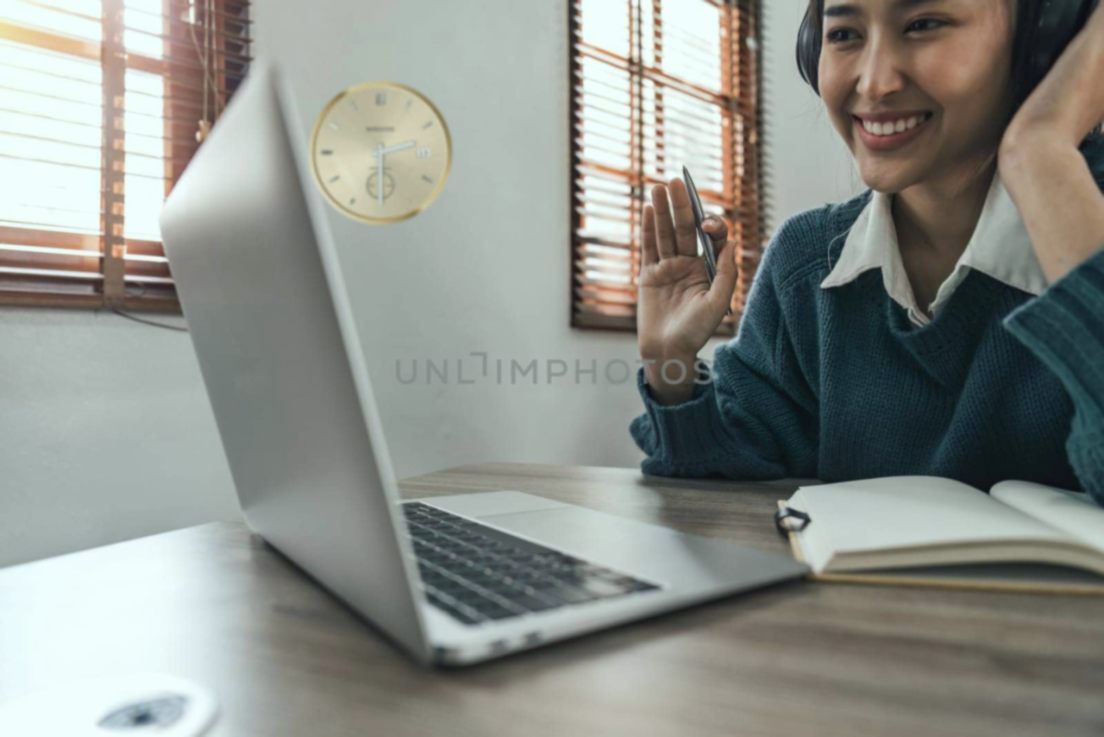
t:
2:30
